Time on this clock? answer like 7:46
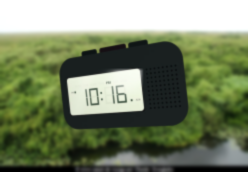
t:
10:16
